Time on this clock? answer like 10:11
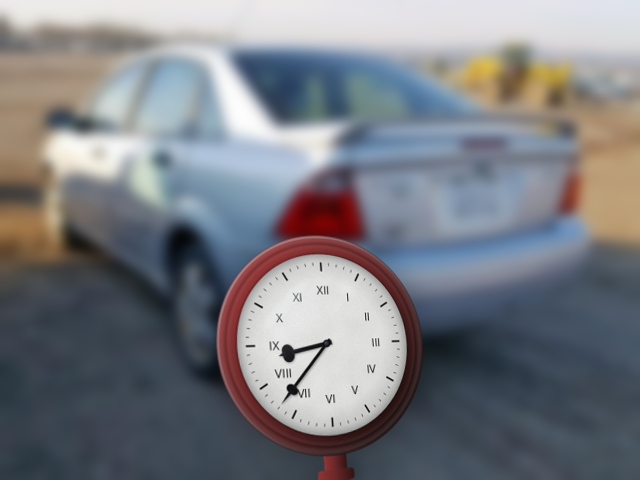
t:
8:37
